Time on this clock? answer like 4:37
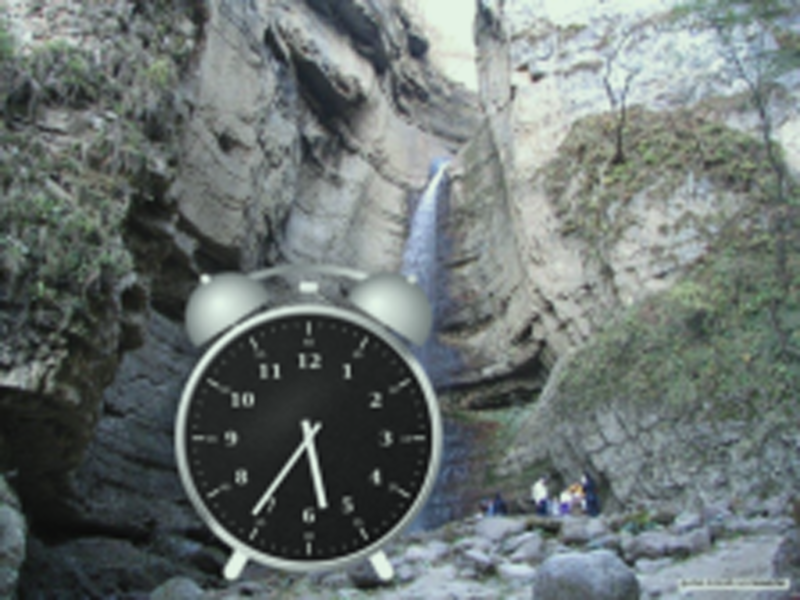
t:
5:36
